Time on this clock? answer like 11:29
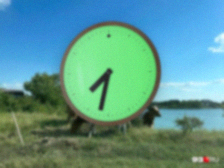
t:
7:32
